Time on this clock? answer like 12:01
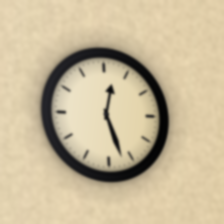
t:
12:27
